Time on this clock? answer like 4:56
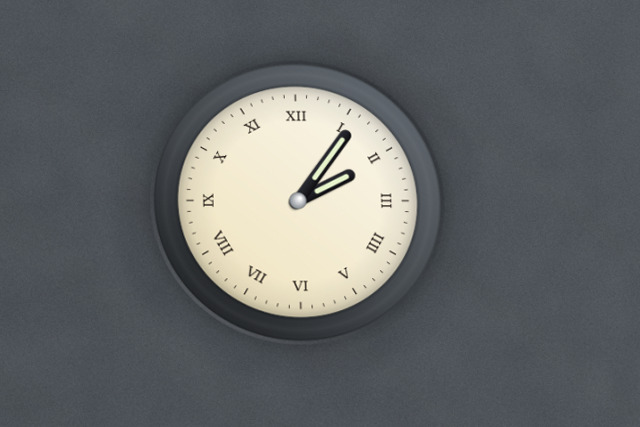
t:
2:06
